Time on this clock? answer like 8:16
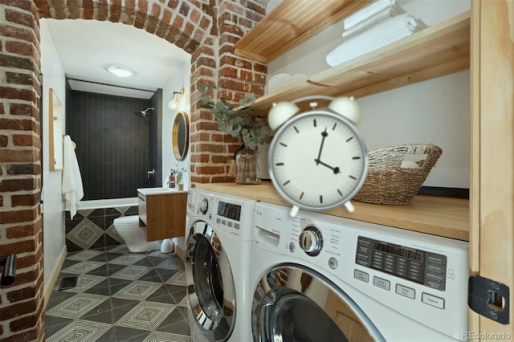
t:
4:03
